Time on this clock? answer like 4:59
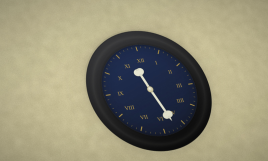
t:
11:27
